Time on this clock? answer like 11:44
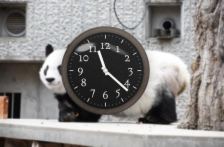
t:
11:22
